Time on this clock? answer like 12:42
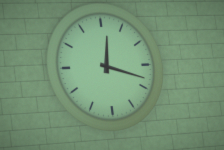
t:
12:18
